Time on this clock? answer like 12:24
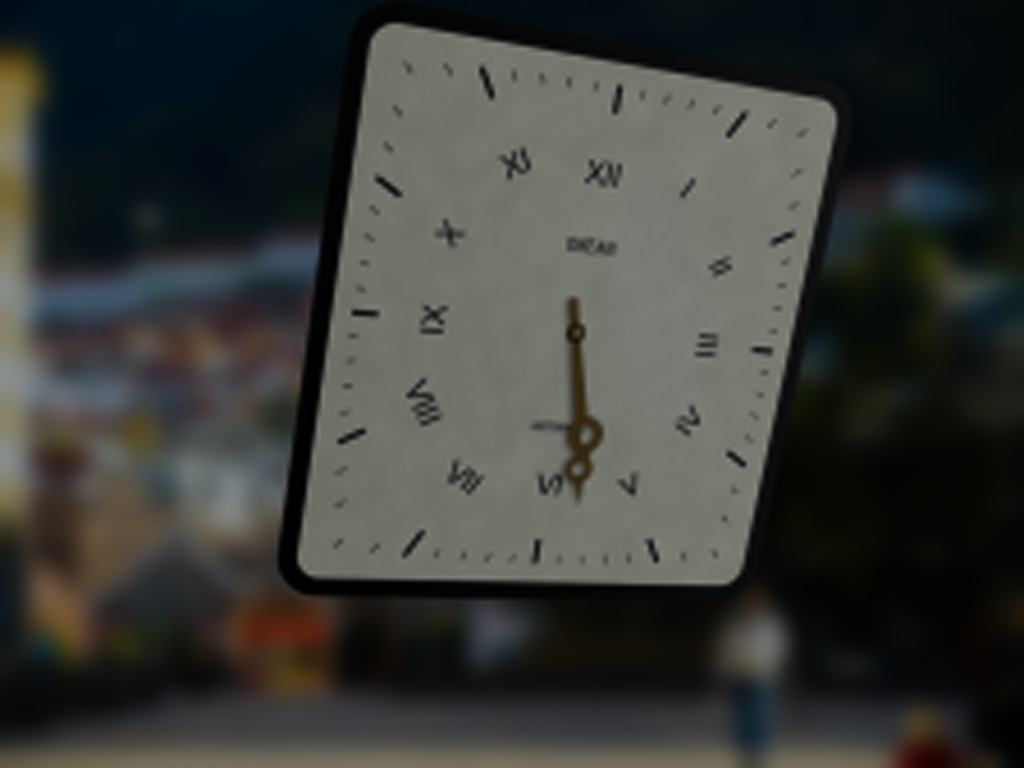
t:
5:28
